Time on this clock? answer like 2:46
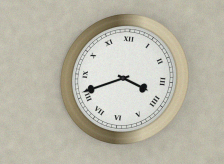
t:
3:41
